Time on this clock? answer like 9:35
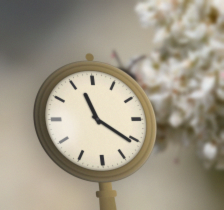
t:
11:21
